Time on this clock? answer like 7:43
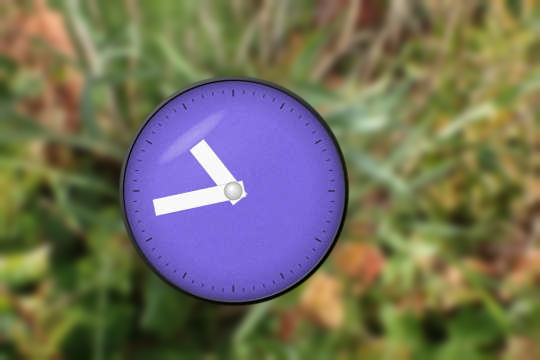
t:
10:43
